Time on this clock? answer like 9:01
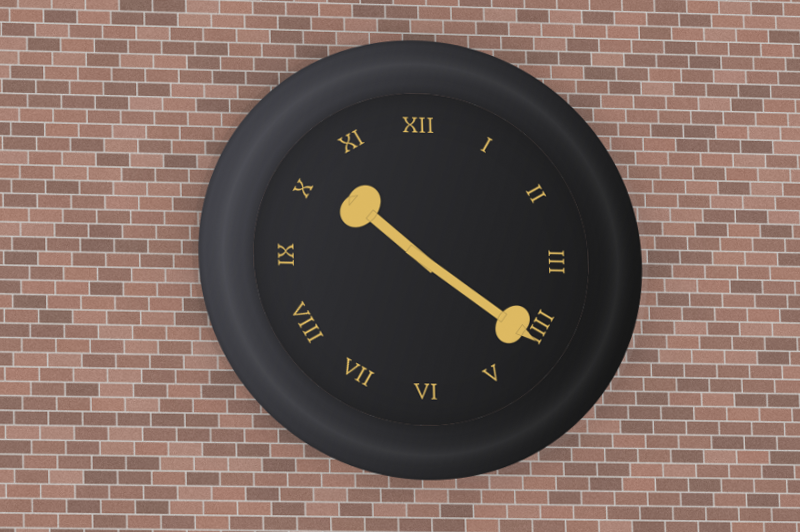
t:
10:21
